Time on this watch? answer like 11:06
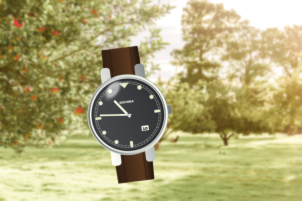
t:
10:46
